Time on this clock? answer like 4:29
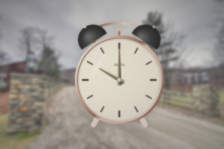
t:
10:00
